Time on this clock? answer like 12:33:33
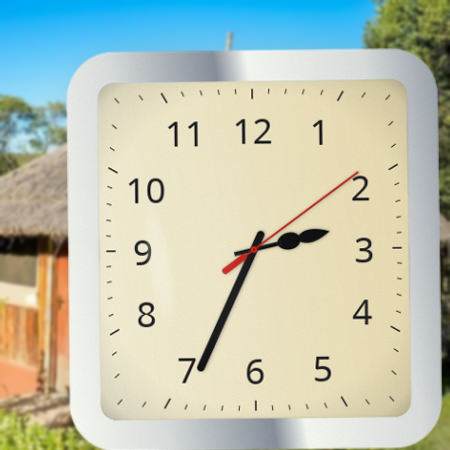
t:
2:34:09
